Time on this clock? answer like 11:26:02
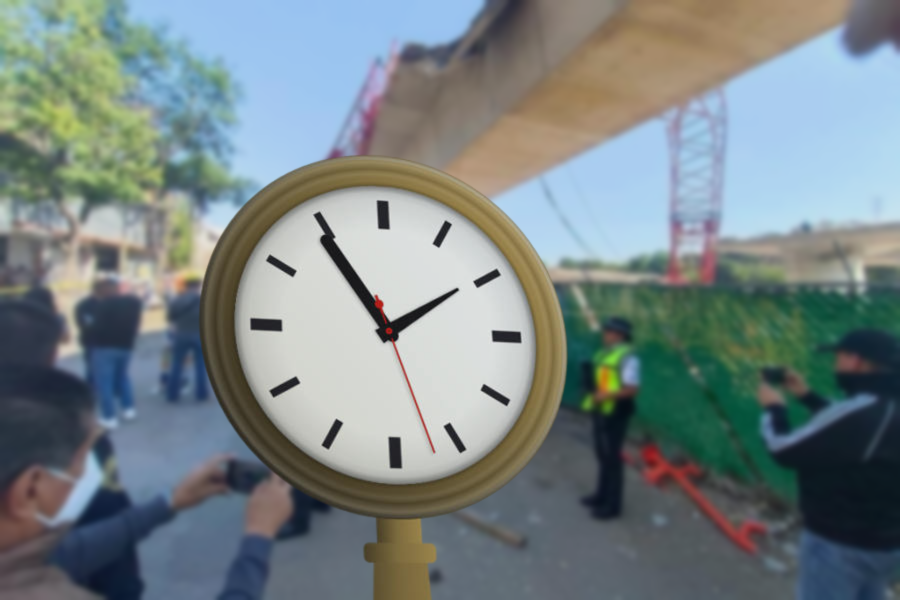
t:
1:54:27
